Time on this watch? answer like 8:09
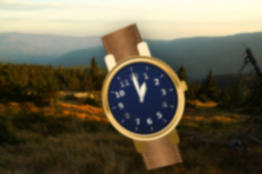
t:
1:00
